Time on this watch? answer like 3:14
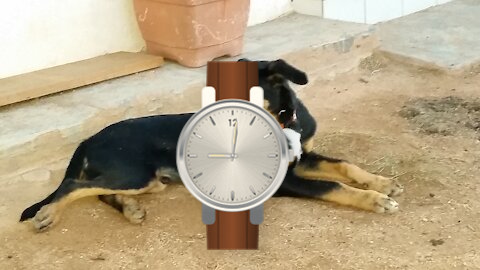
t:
9:01
